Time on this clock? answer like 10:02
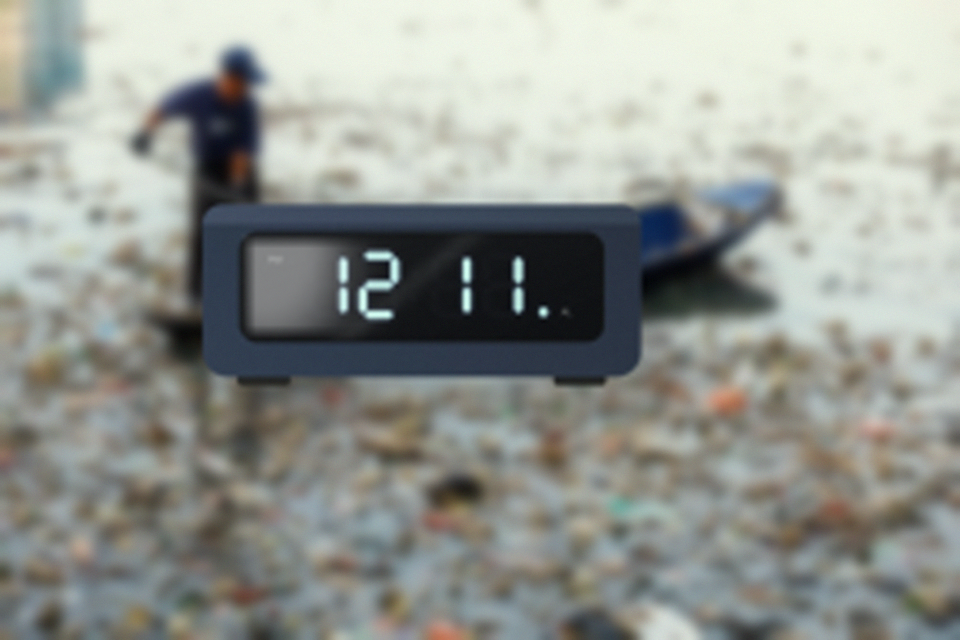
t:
12:11
